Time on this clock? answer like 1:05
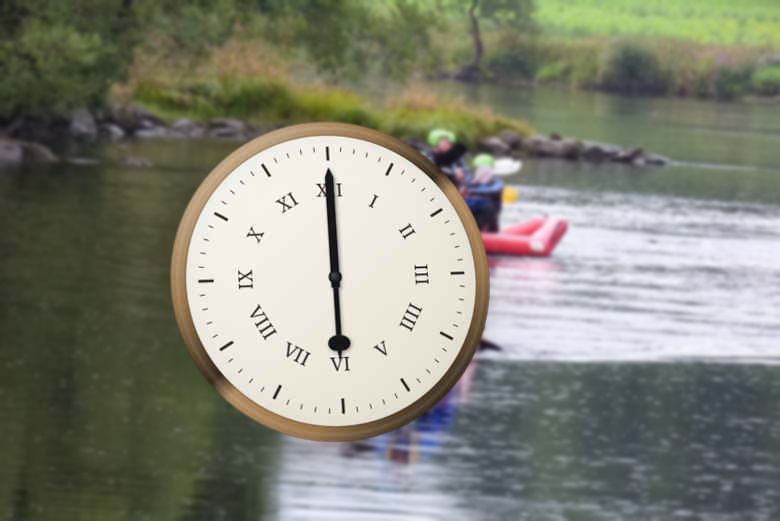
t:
6:00
